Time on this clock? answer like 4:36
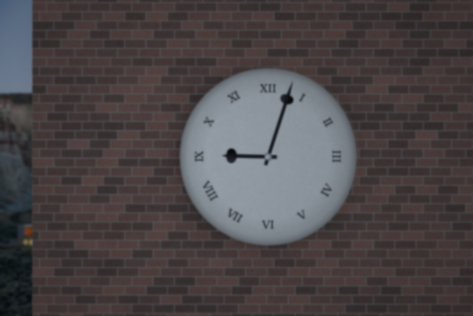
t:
9:03
